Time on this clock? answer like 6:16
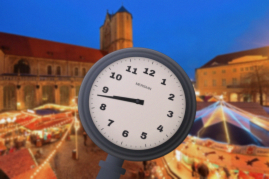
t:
8:43
